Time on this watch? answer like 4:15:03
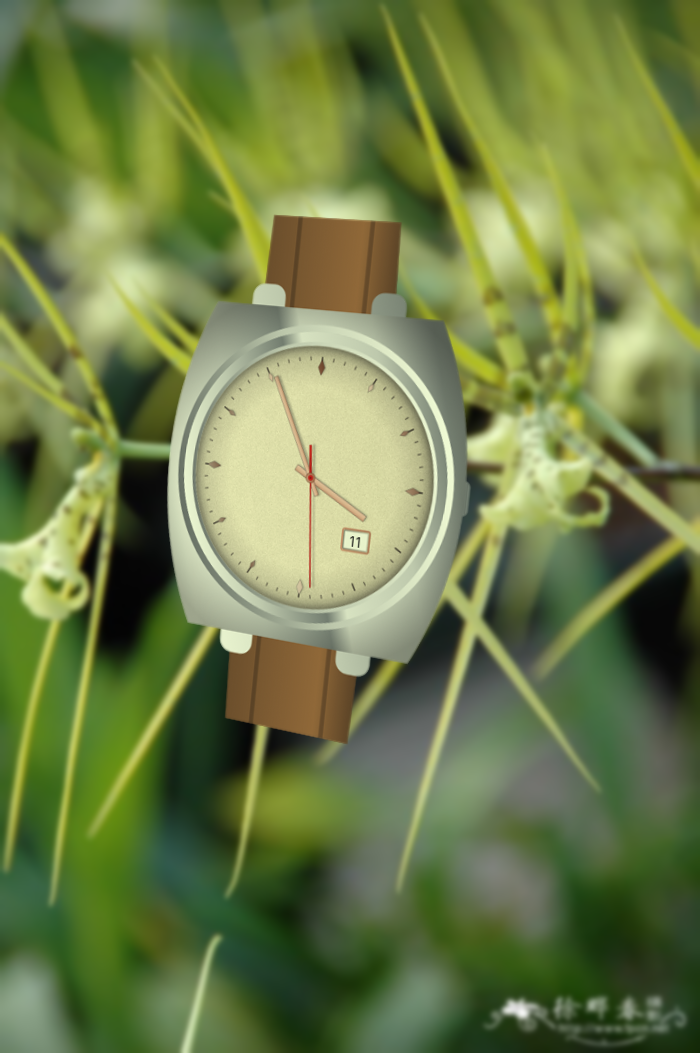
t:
3:55:29
